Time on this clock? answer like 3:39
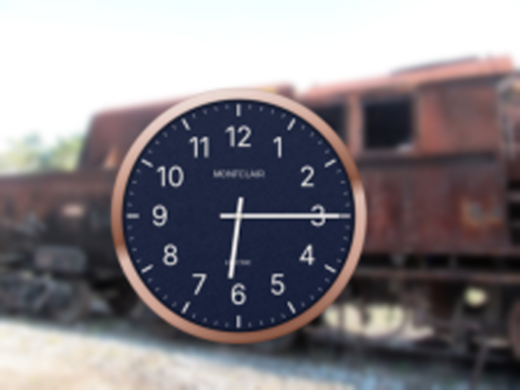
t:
6:15
